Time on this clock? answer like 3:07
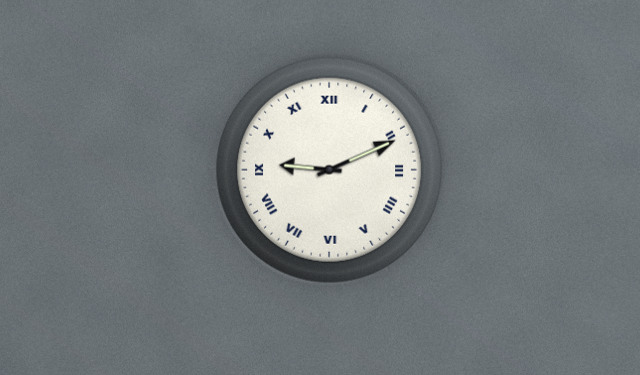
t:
9:11
